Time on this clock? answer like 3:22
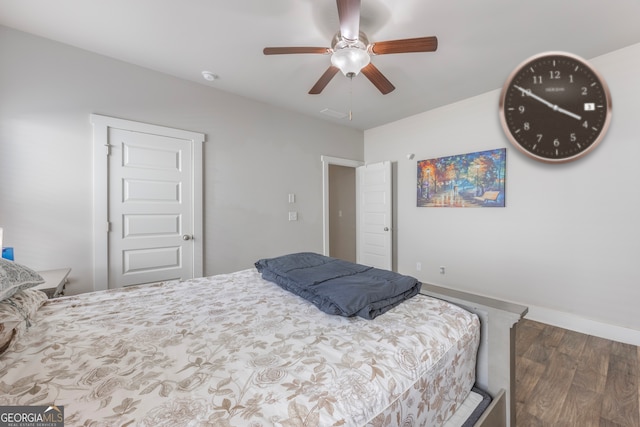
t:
3:50
